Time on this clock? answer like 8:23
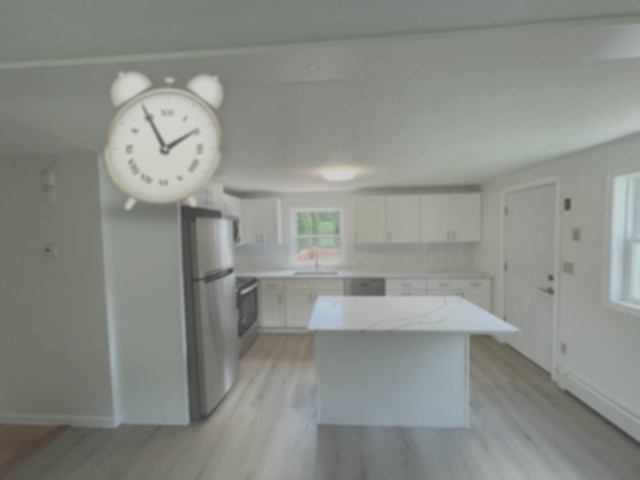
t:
1:55
